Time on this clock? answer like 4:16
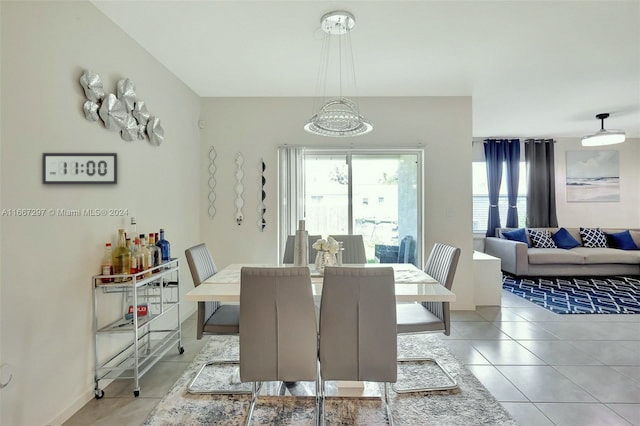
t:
11:00
